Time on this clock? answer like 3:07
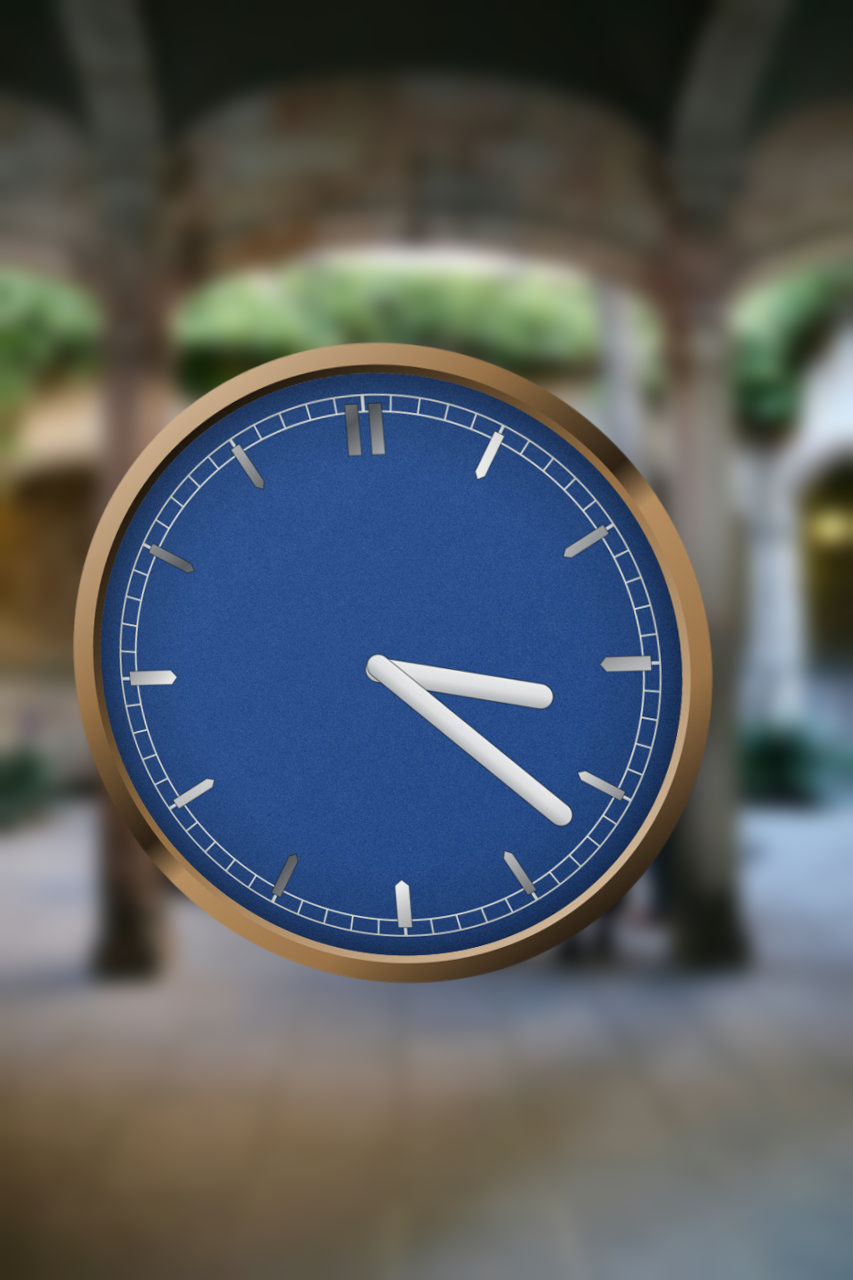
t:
3:22
